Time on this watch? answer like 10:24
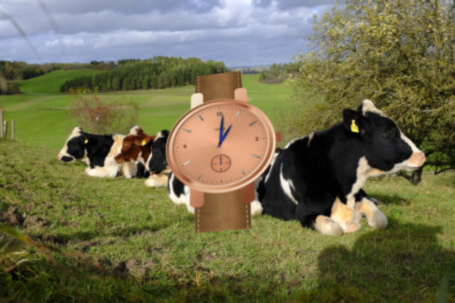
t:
1:01
